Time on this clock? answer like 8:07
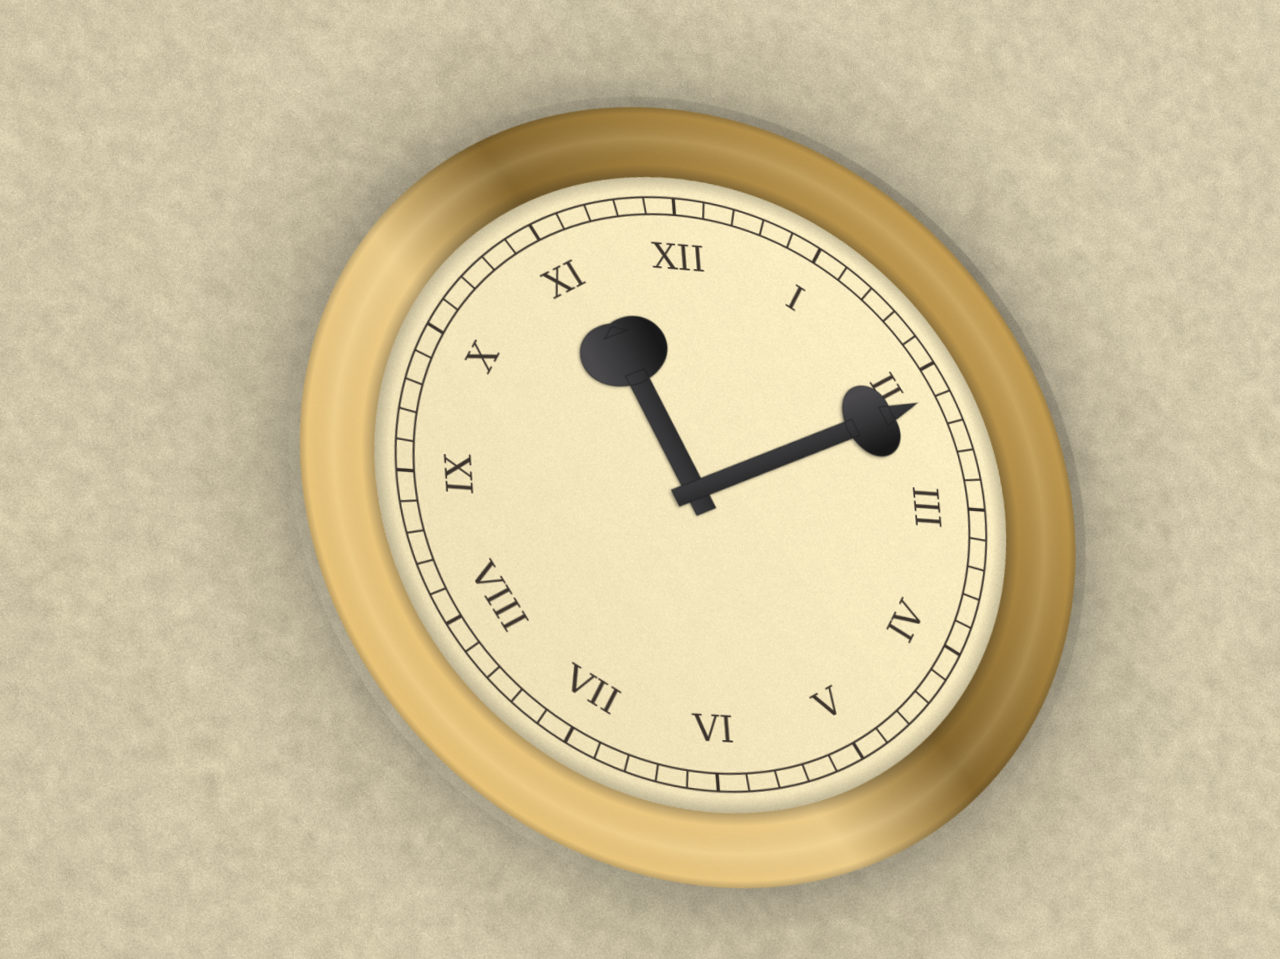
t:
11:11
